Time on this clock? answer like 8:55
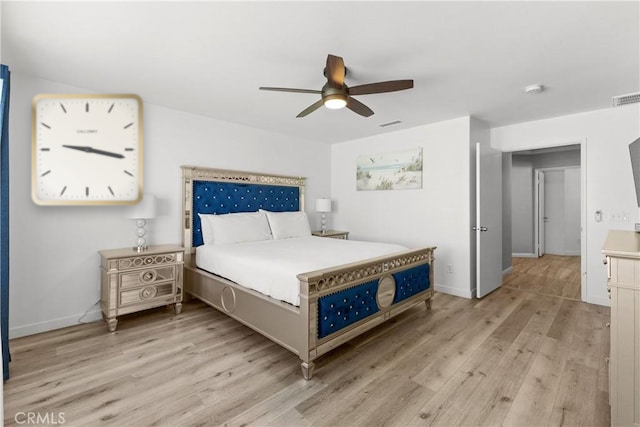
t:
9:17
